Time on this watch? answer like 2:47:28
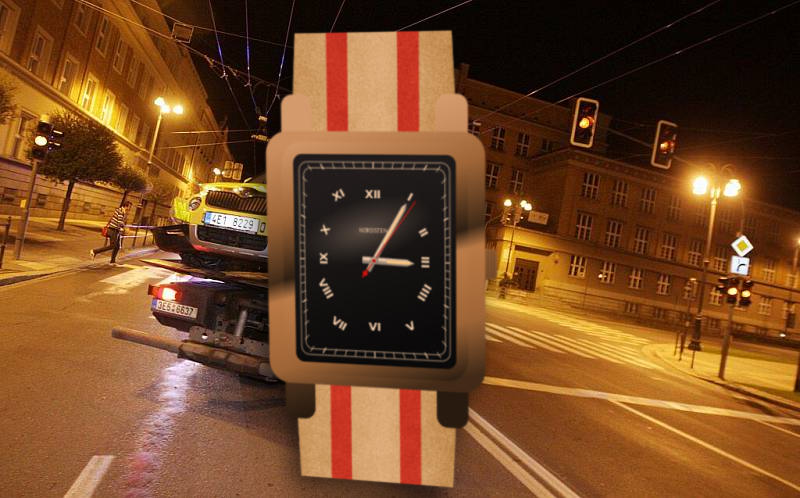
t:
3:05:06
